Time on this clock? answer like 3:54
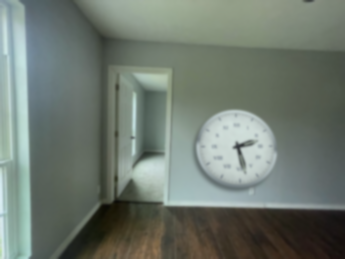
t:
2:28
